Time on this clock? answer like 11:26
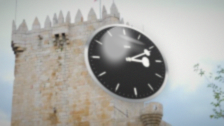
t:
3:11
